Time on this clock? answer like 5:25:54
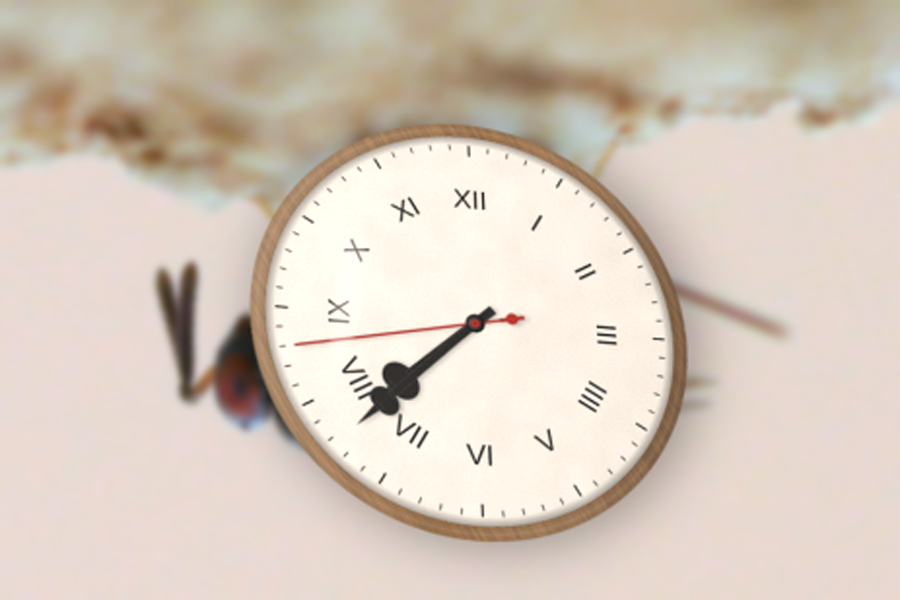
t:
7:37:43
